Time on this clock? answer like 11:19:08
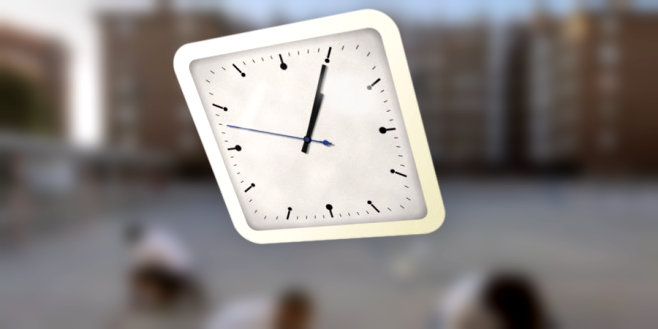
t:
1:04:48
